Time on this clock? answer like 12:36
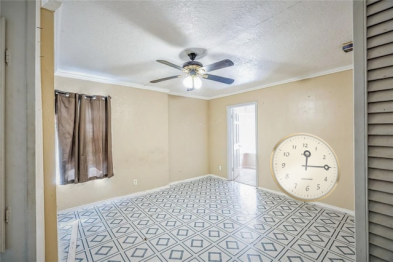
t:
12:15
